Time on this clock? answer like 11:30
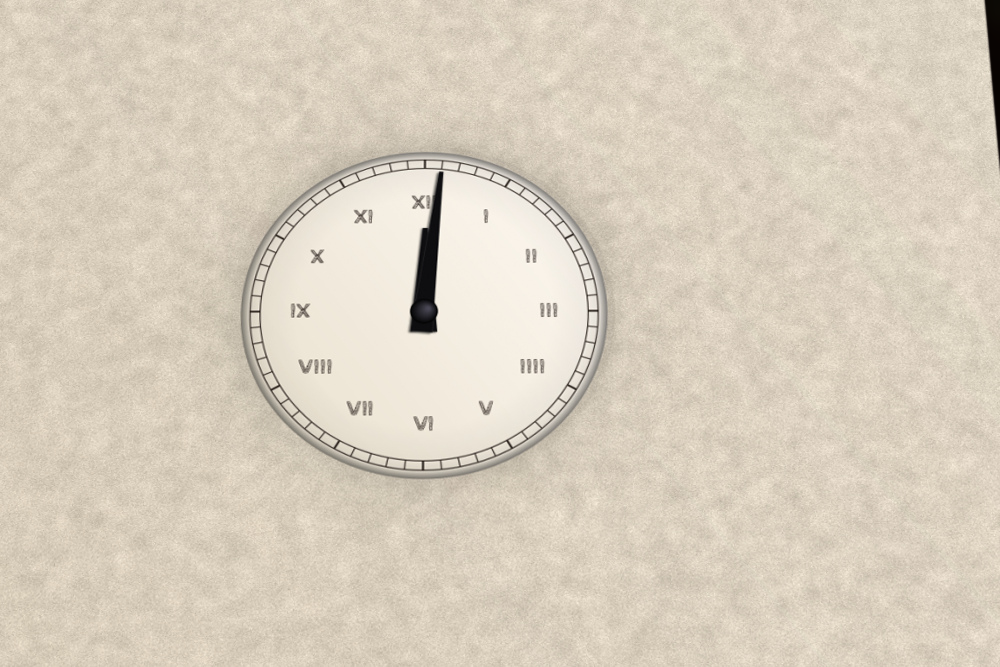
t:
12:01
